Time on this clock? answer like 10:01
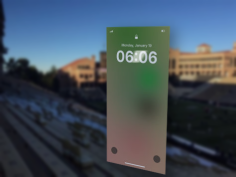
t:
6:06
